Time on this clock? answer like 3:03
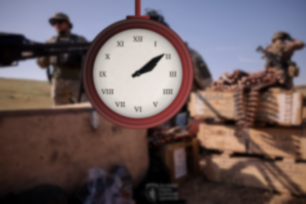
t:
2:09
